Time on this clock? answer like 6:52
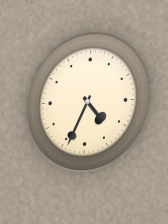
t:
4:34
